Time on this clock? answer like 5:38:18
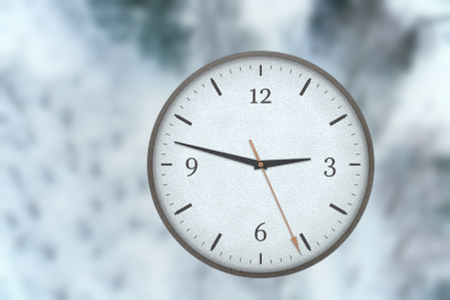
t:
2:47:26
